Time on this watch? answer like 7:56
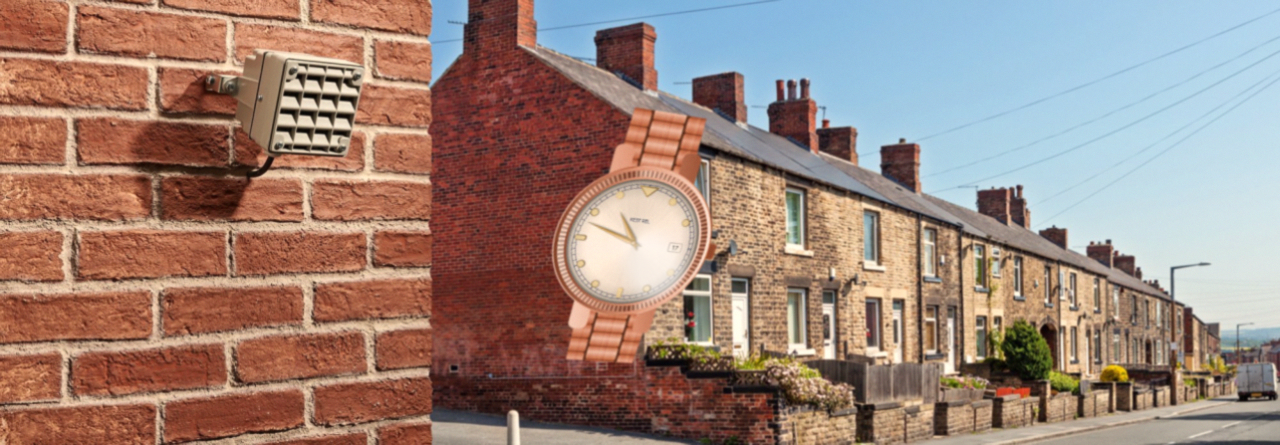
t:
10:48
